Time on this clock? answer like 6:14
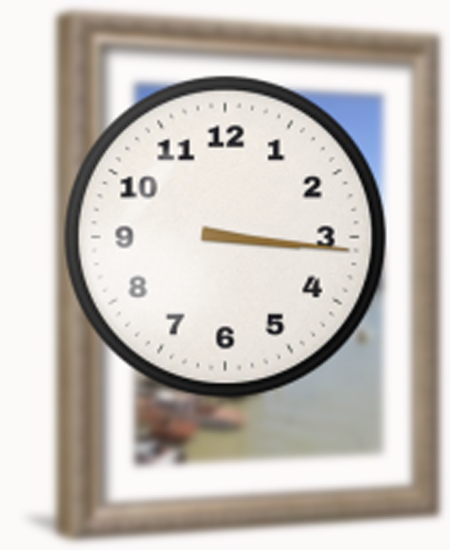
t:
3:16
